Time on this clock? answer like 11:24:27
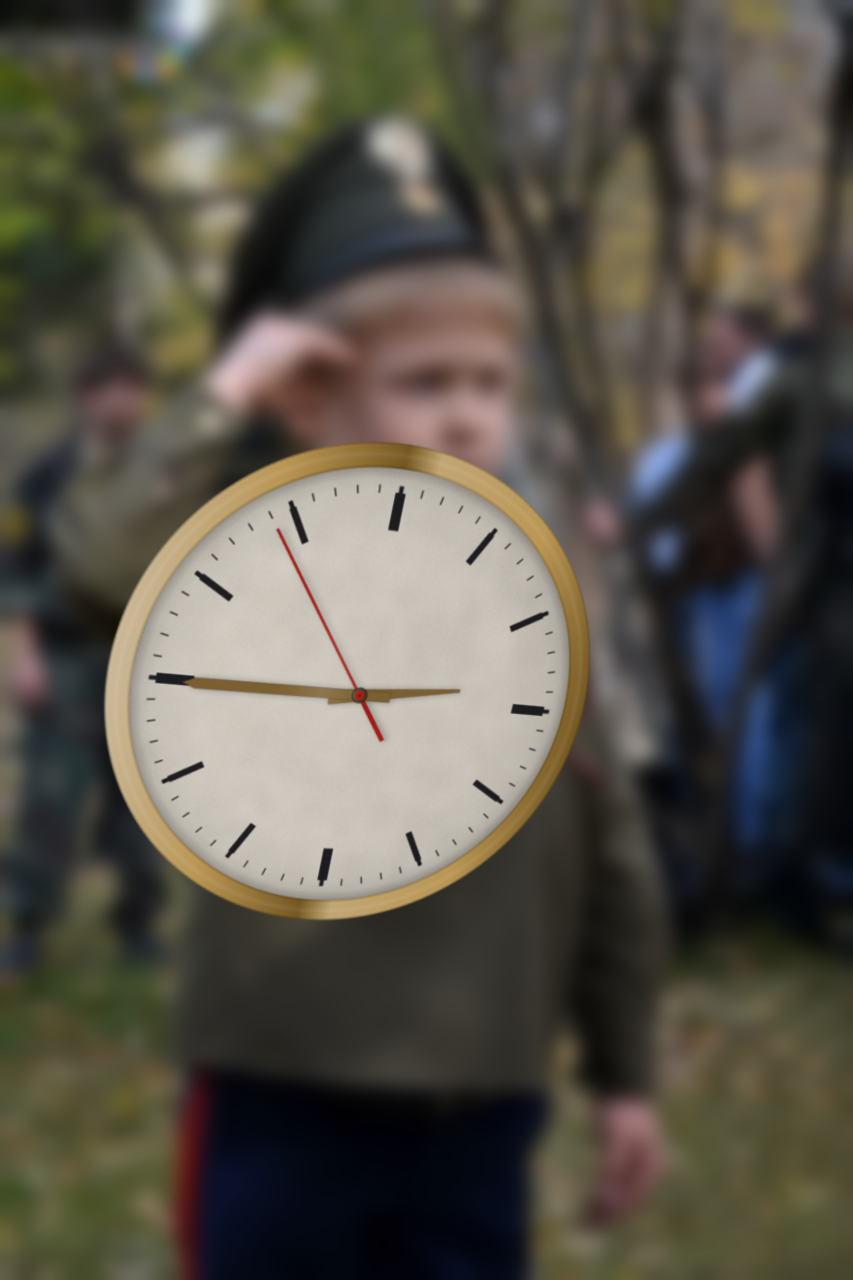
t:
2:44:54
